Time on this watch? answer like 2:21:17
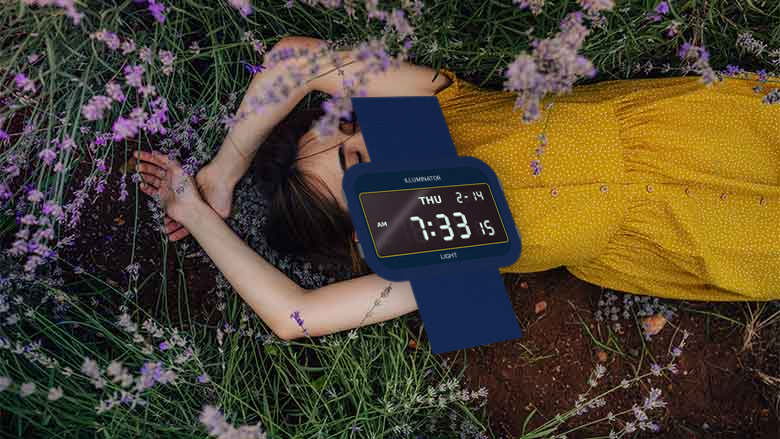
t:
7:33:15
